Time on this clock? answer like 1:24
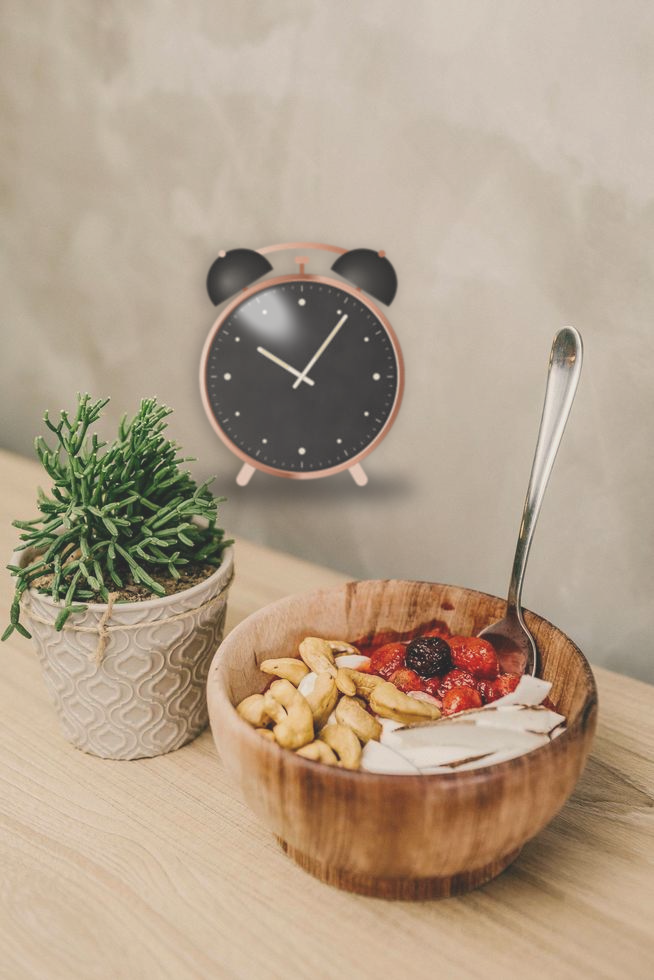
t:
10:06
